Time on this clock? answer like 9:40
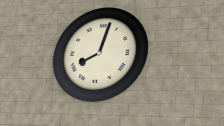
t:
8:02
